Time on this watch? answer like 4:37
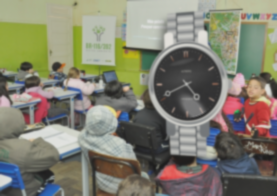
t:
4:41
